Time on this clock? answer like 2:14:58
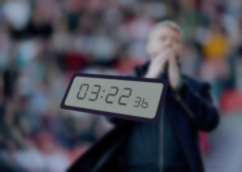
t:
3:22:36
